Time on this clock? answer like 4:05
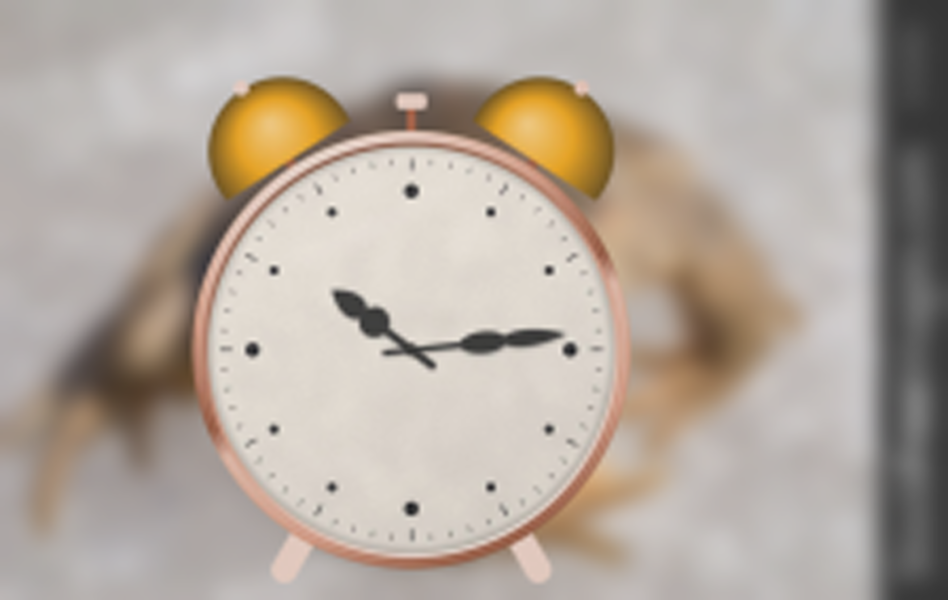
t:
10:14
